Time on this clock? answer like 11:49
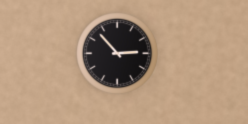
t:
2:53
